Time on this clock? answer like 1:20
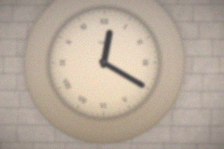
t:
12:20
